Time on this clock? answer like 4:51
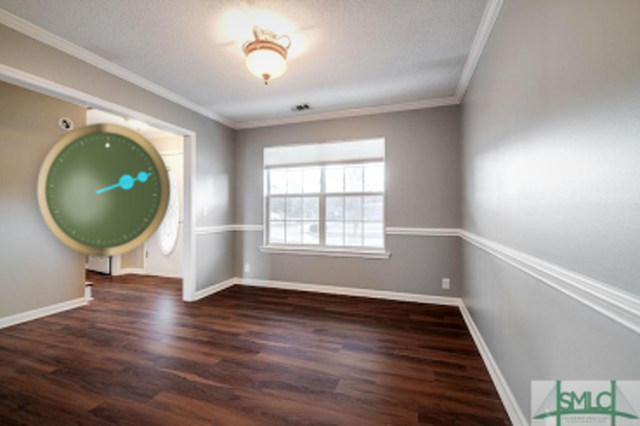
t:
2:11
